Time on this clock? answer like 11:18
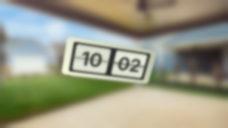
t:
10:02
